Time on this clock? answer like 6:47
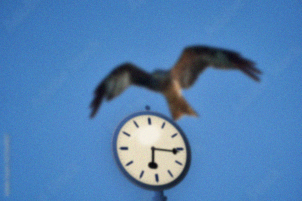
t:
6:16
